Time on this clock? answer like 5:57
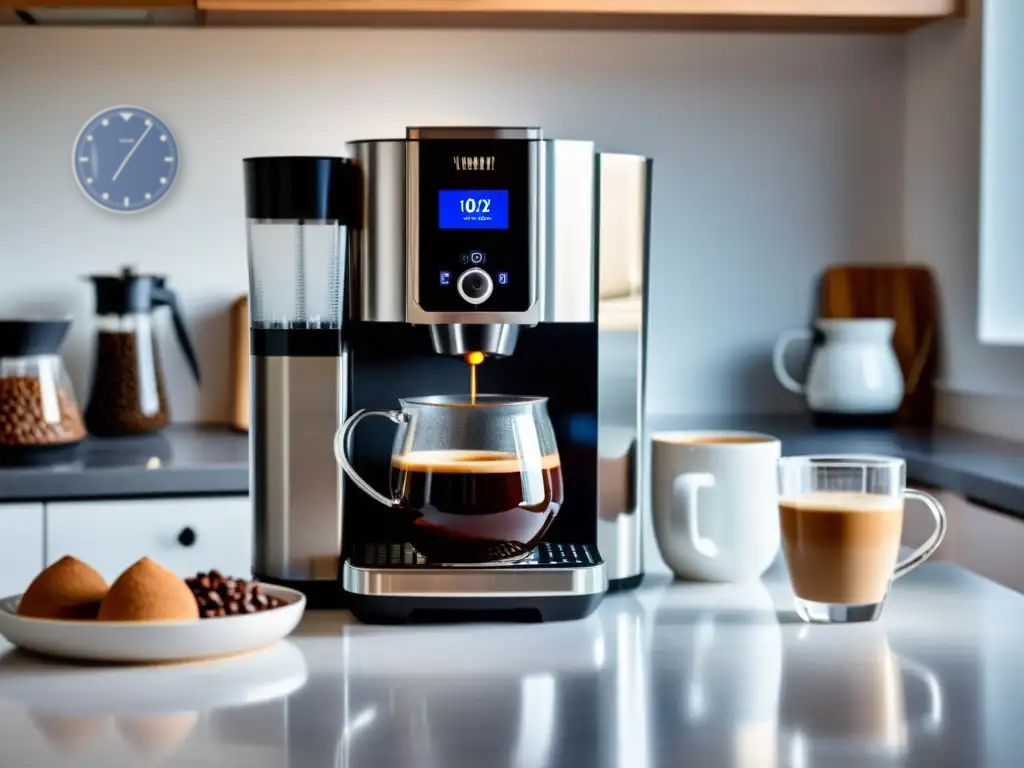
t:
7:06
